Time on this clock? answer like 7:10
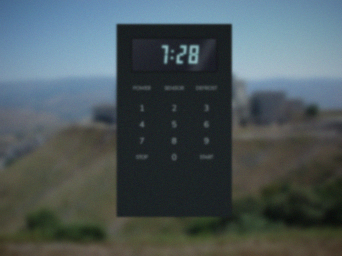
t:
7:28
